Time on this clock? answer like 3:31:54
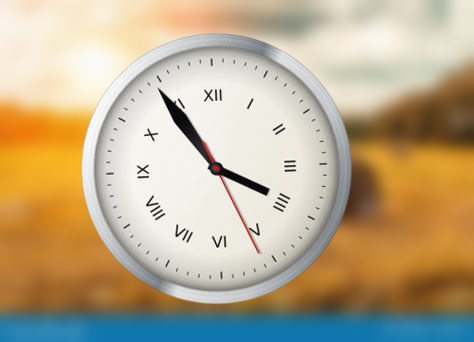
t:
3:54:26
